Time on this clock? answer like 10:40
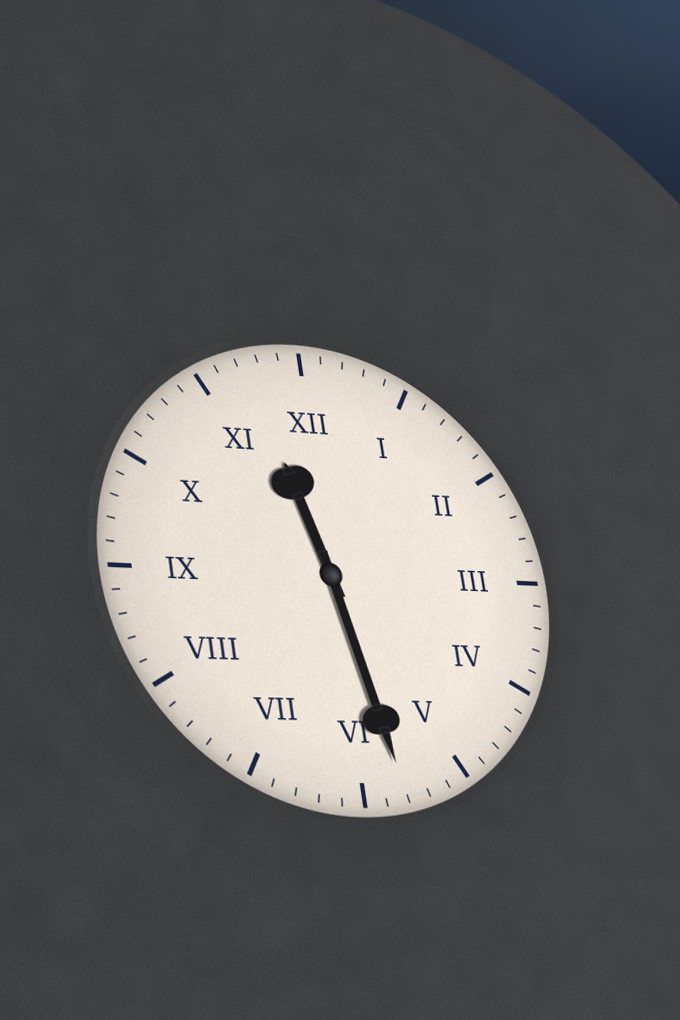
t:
11:28
